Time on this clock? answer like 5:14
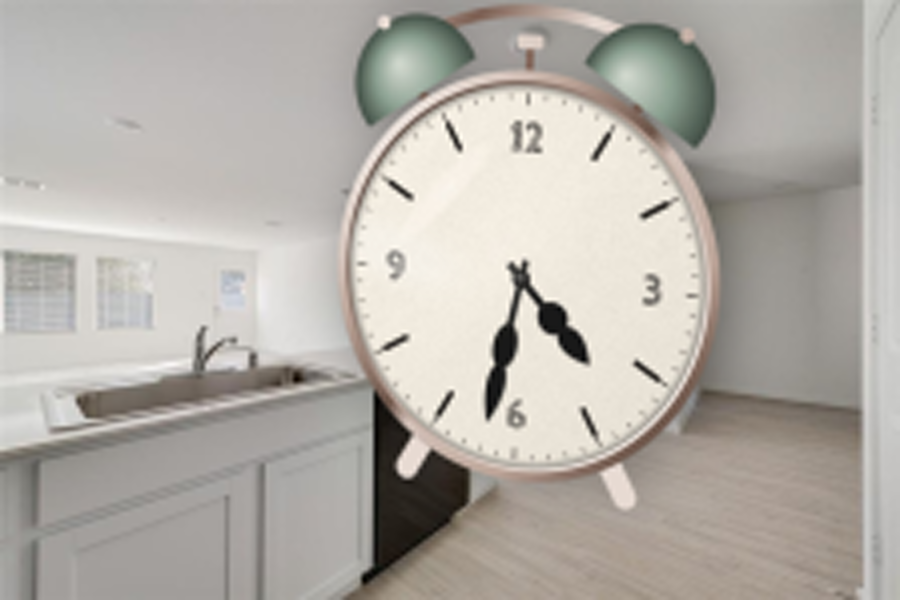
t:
4:32
